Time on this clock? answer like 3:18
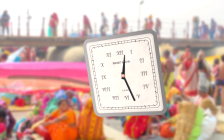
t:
12:27
